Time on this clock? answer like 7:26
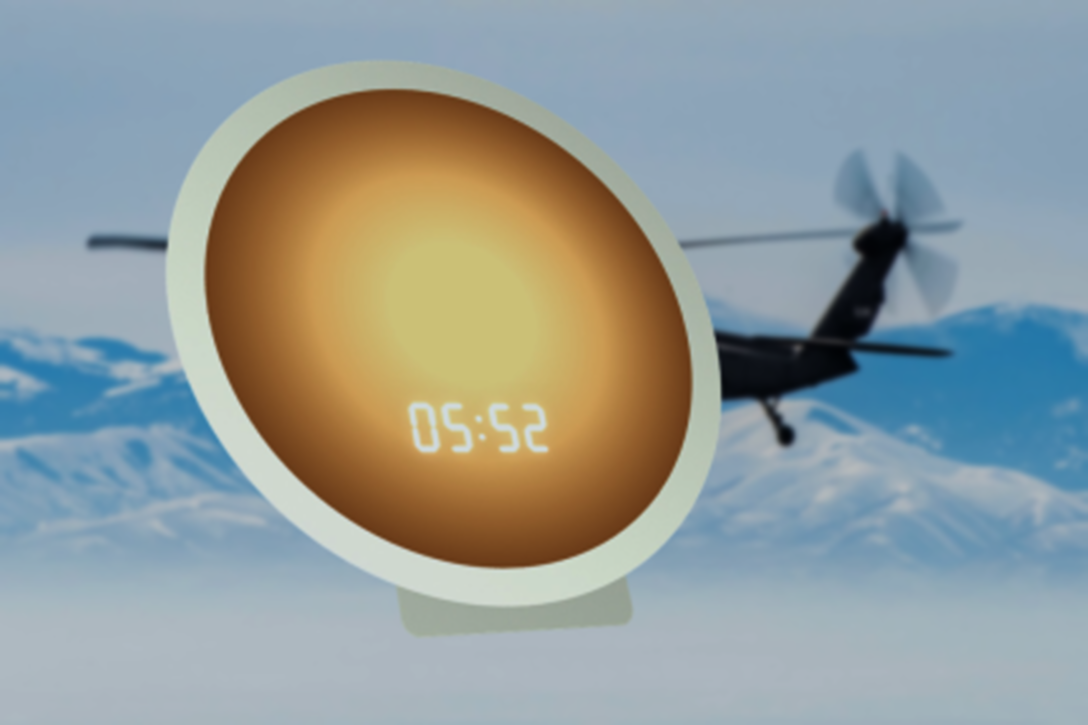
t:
5:52
